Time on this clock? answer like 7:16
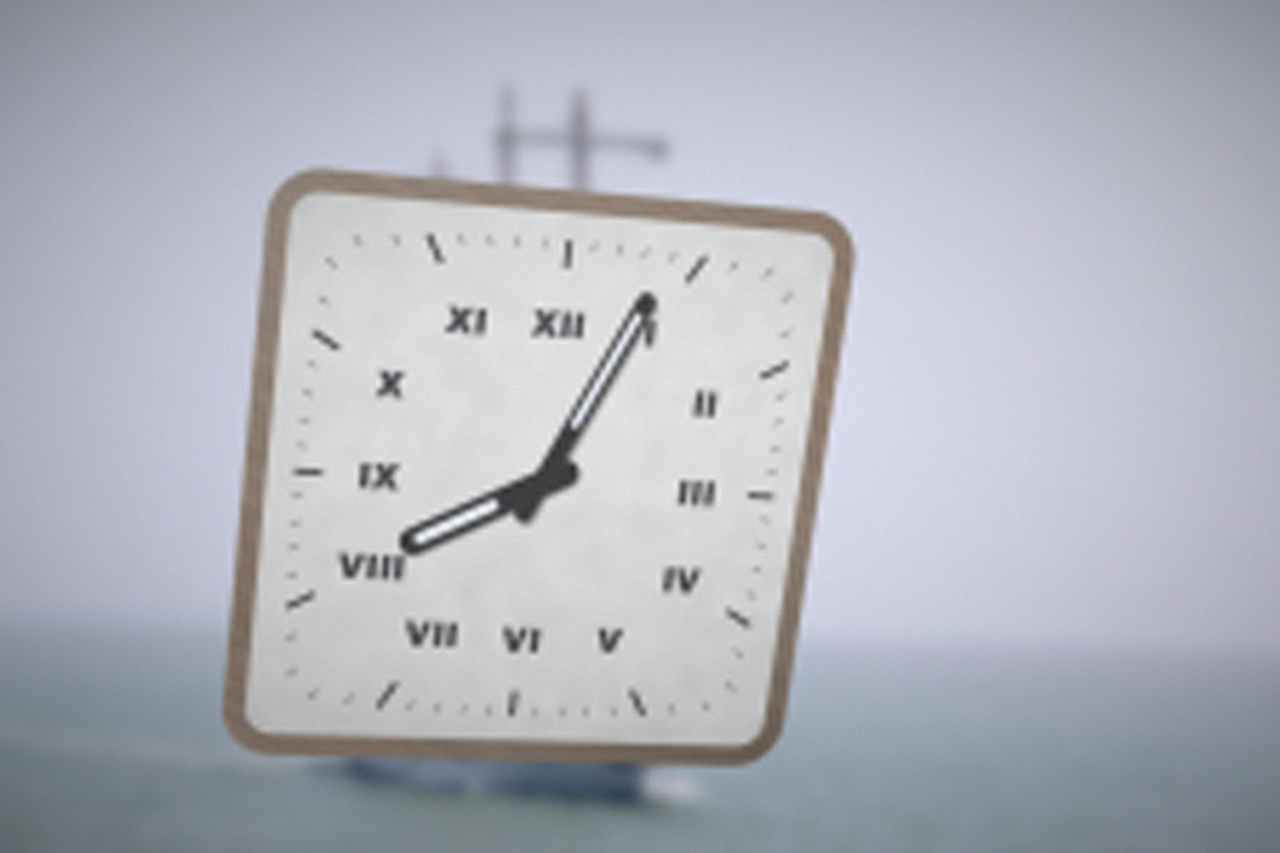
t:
8:04
